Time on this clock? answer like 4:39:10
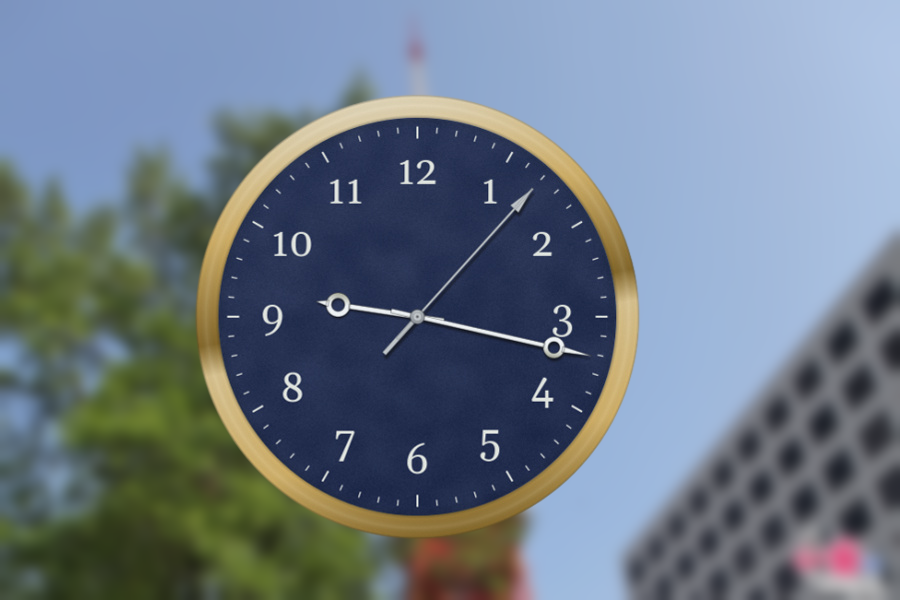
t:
9:17:07
